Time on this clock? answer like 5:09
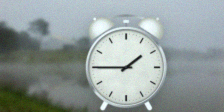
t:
1:45
